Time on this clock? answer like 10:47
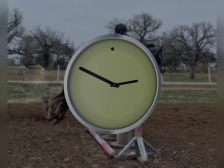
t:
2:50
